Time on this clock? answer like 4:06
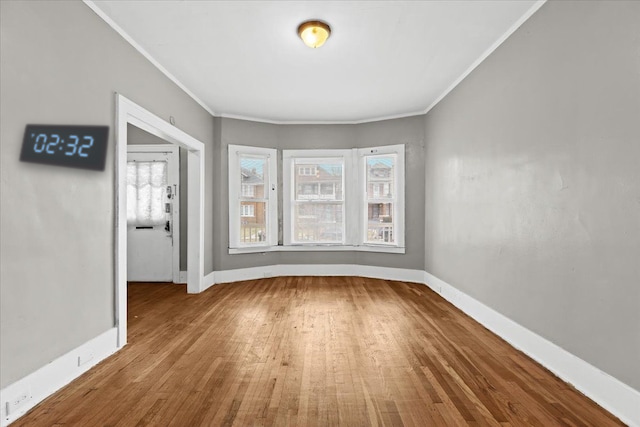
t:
2:32
